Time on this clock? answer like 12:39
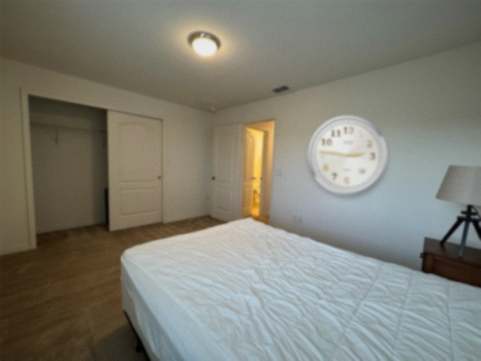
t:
2:46
